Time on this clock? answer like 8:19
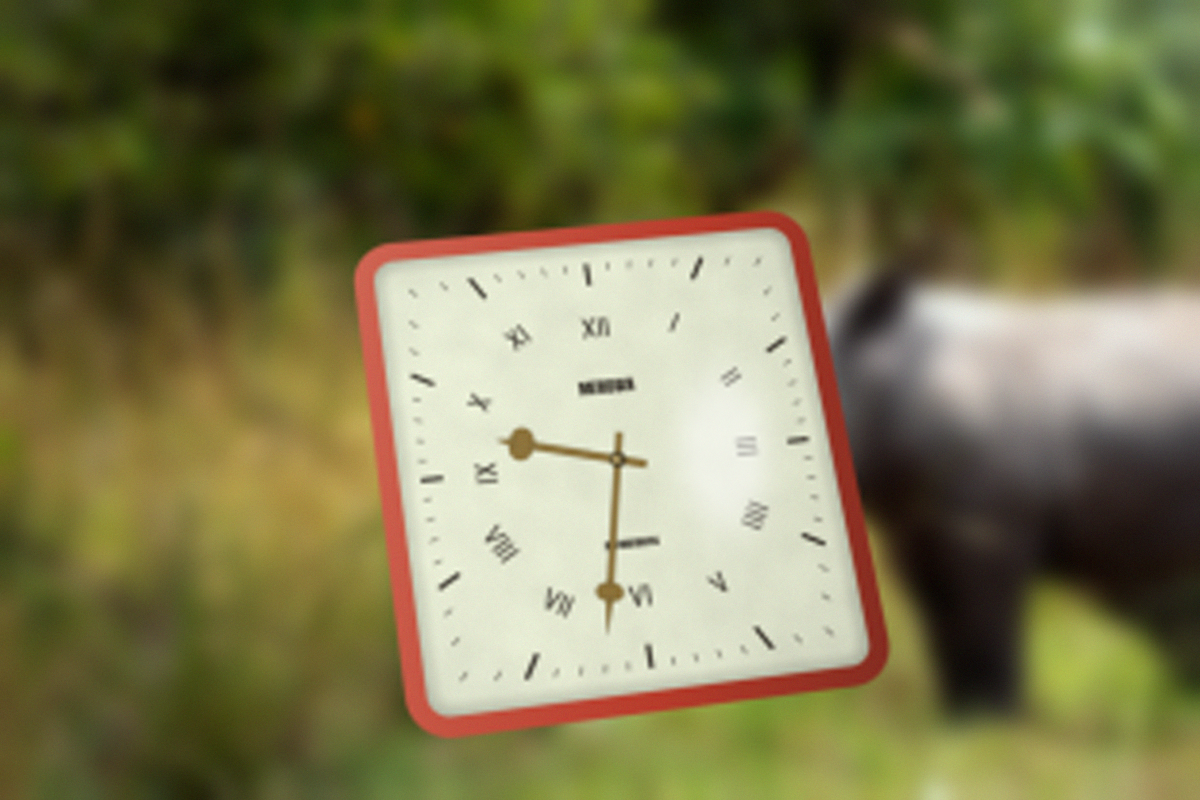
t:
9:32
